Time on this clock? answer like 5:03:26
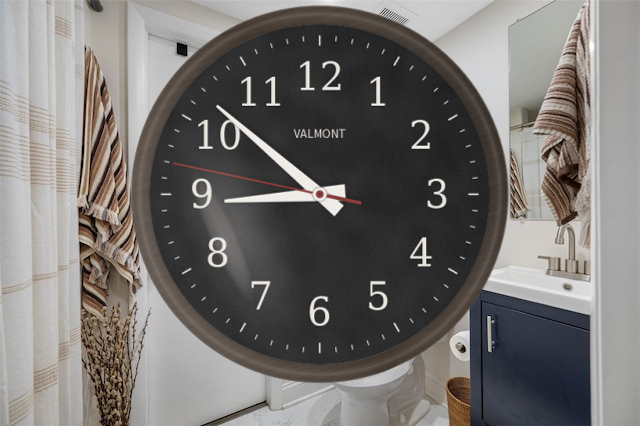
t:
8:51:47
